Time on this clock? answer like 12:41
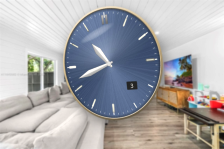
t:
10:42
